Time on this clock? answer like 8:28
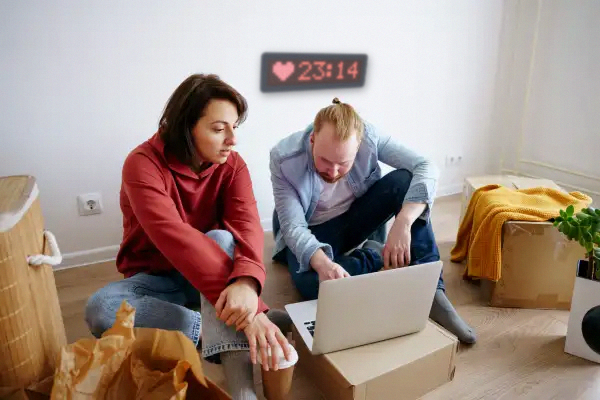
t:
23:14
